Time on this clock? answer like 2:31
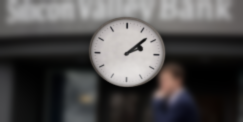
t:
2:08
